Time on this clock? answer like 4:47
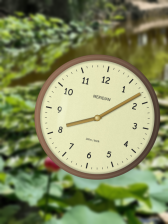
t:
8:08
